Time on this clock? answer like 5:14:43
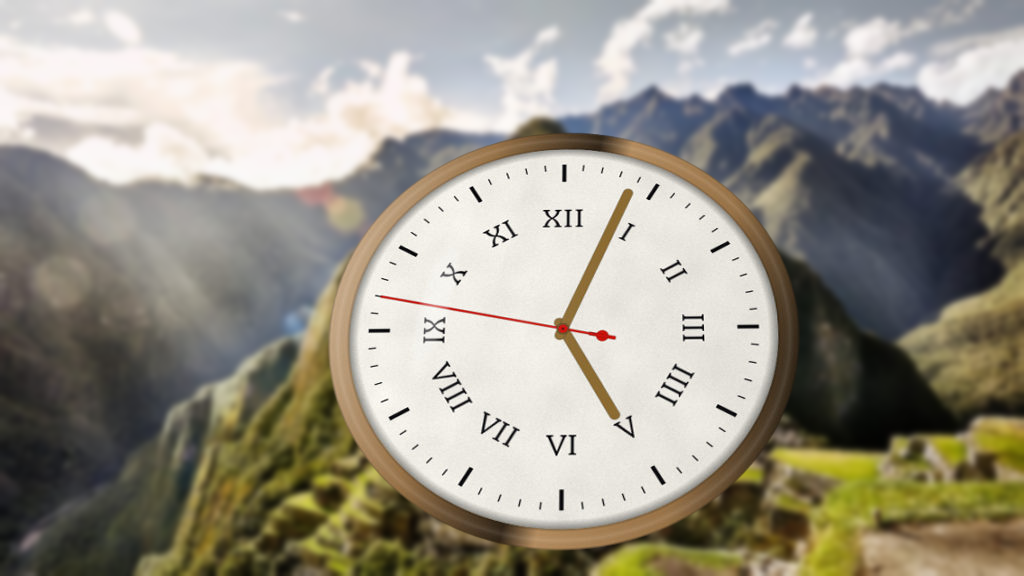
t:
5:03:47
